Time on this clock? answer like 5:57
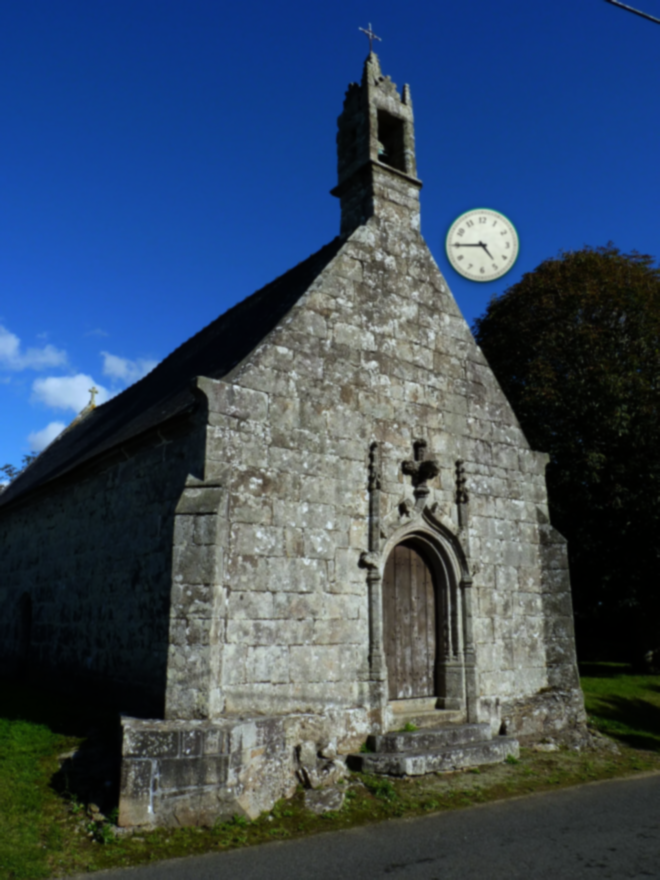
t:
4:45
